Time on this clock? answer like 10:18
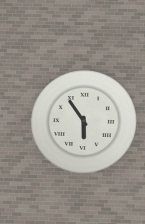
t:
5:54
